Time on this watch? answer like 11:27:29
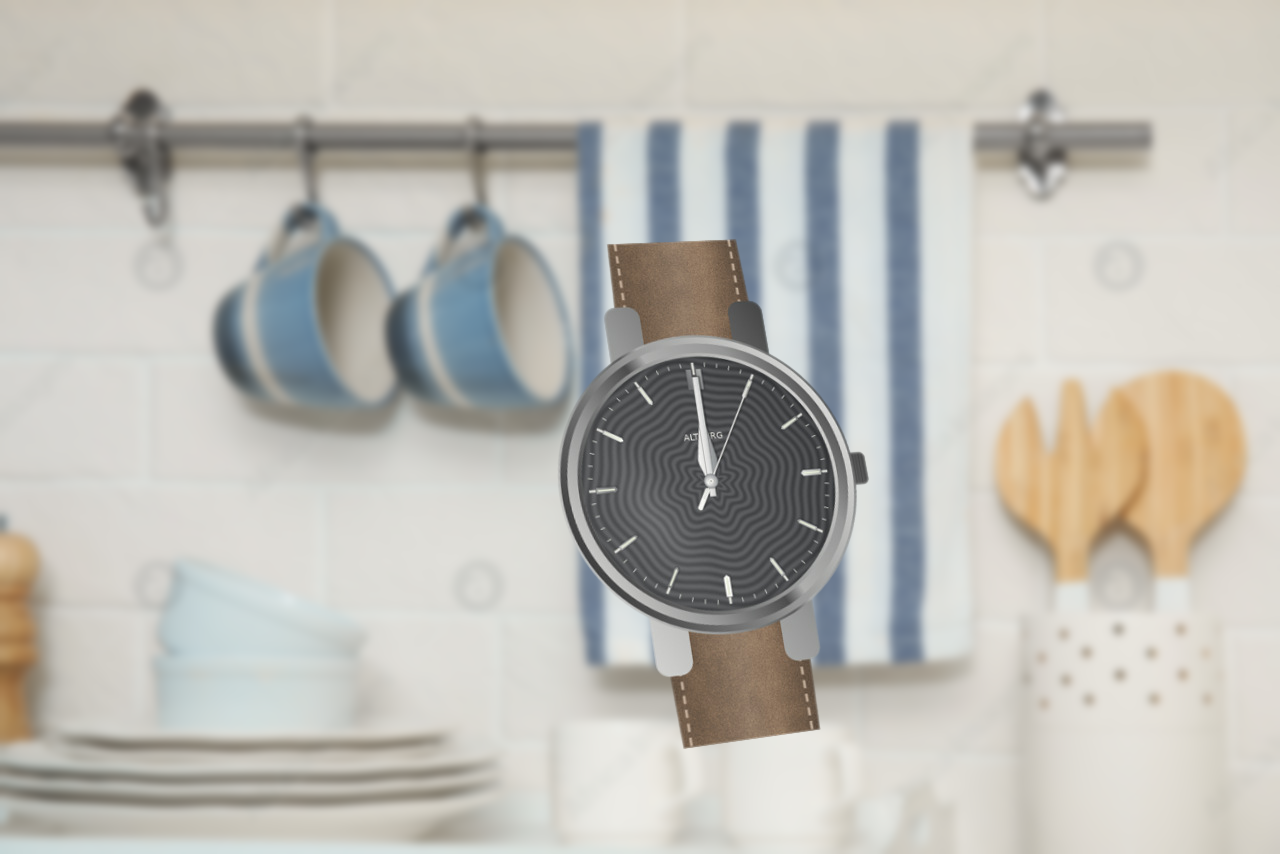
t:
12:00:05
